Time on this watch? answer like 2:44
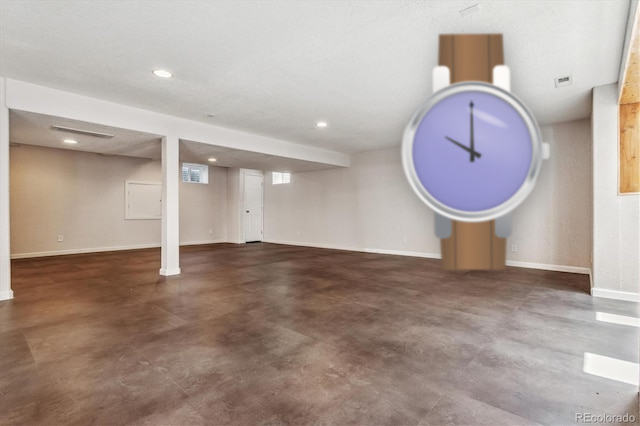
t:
10:00
